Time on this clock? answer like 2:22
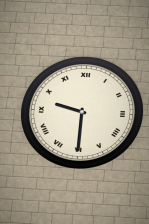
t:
9:30
